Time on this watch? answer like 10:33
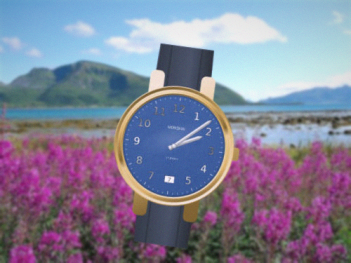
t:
2:08
